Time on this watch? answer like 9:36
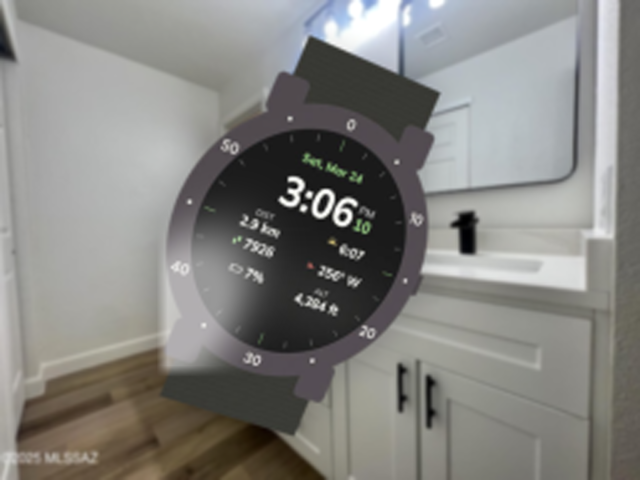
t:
3:06
